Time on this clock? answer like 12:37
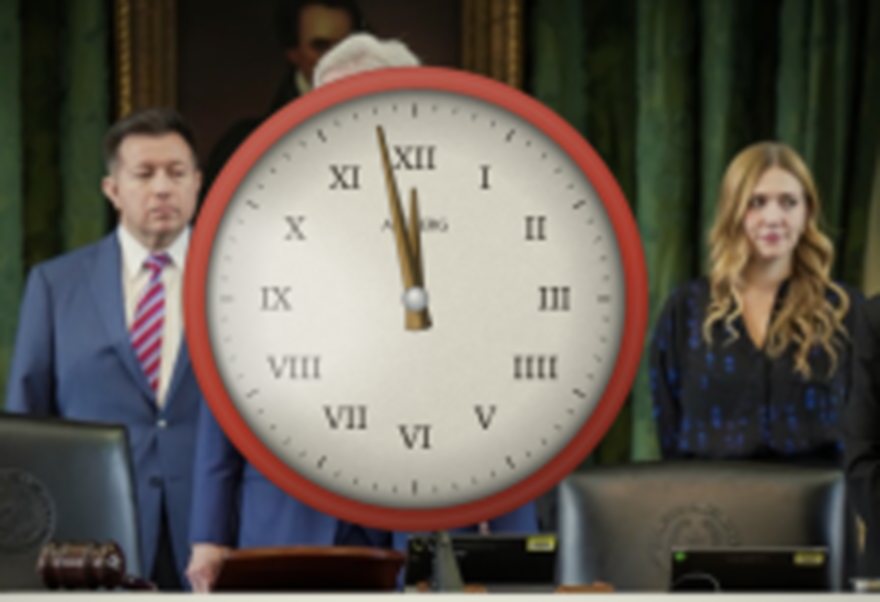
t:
11:58
